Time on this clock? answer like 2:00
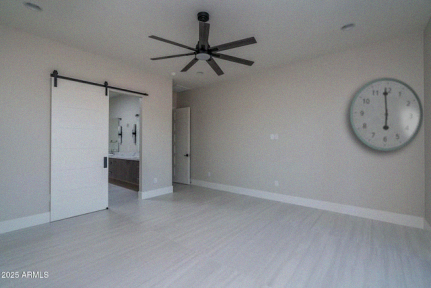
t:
5:59
